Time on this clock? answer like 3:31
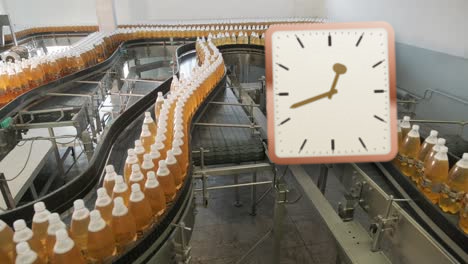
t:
12:42
